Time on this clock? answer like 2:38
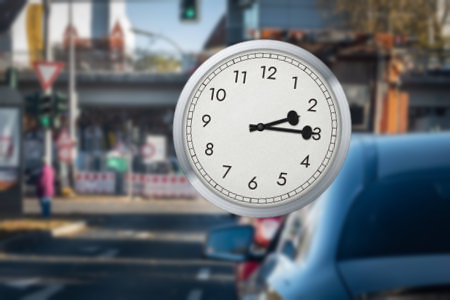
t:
2:15
